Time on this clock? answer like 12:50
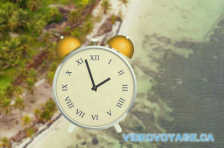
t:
1:57
